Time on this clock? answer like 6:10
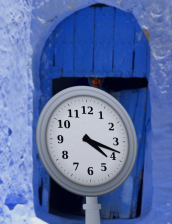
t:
4:18
